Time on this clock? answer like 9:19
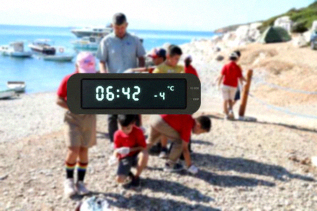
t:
6:42
